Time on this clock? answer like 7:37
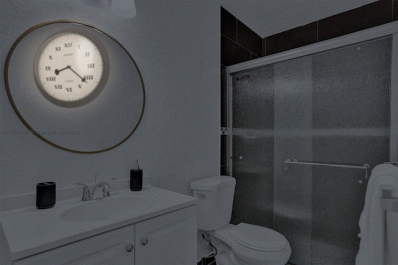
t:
8:22
